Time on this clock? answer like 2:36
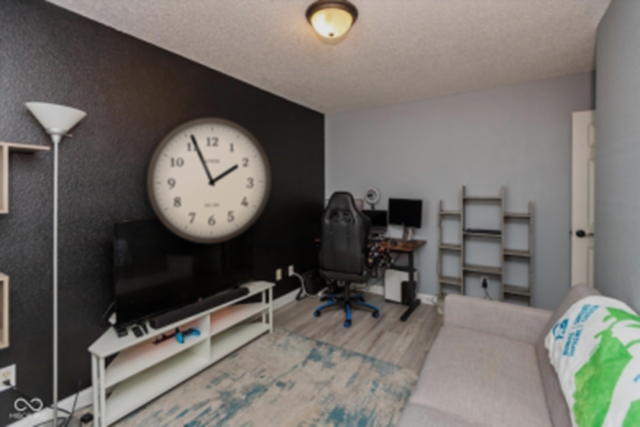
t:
1:56
